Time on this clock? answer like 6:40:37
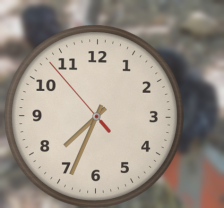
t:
7:33:53
